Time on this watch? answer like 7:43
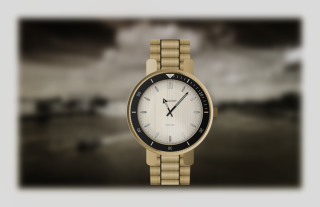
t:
11:07
